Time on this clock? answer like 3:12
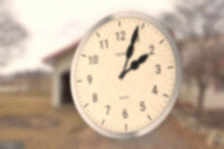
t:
2:04
